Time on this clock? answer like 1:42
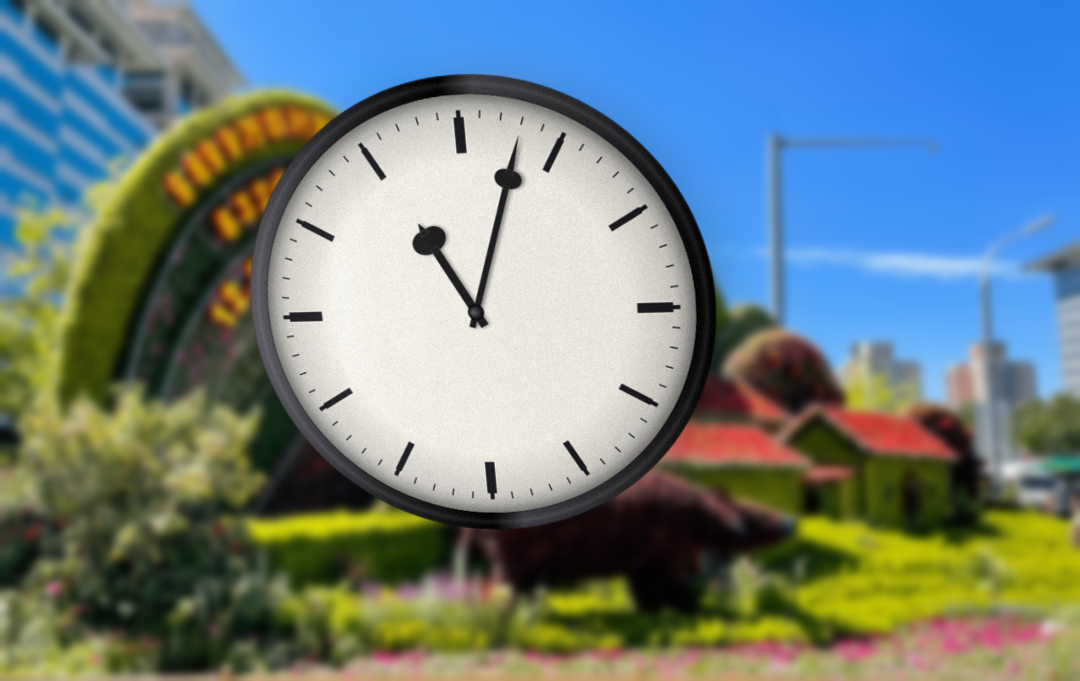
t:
11:03
